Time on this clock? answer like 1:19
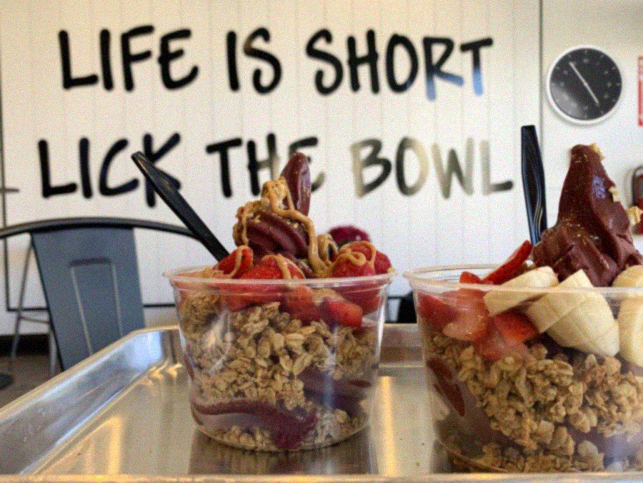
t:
4:54
